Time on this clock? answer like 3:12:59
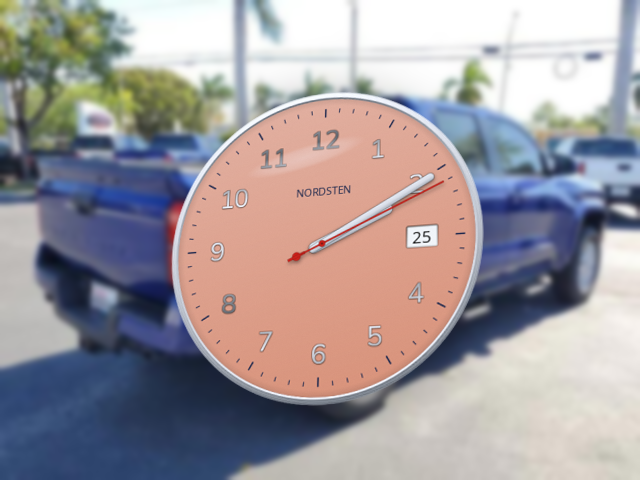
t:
2:10:11
